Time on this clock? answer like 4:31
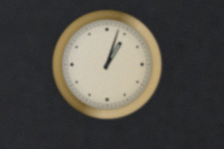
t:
1:03
